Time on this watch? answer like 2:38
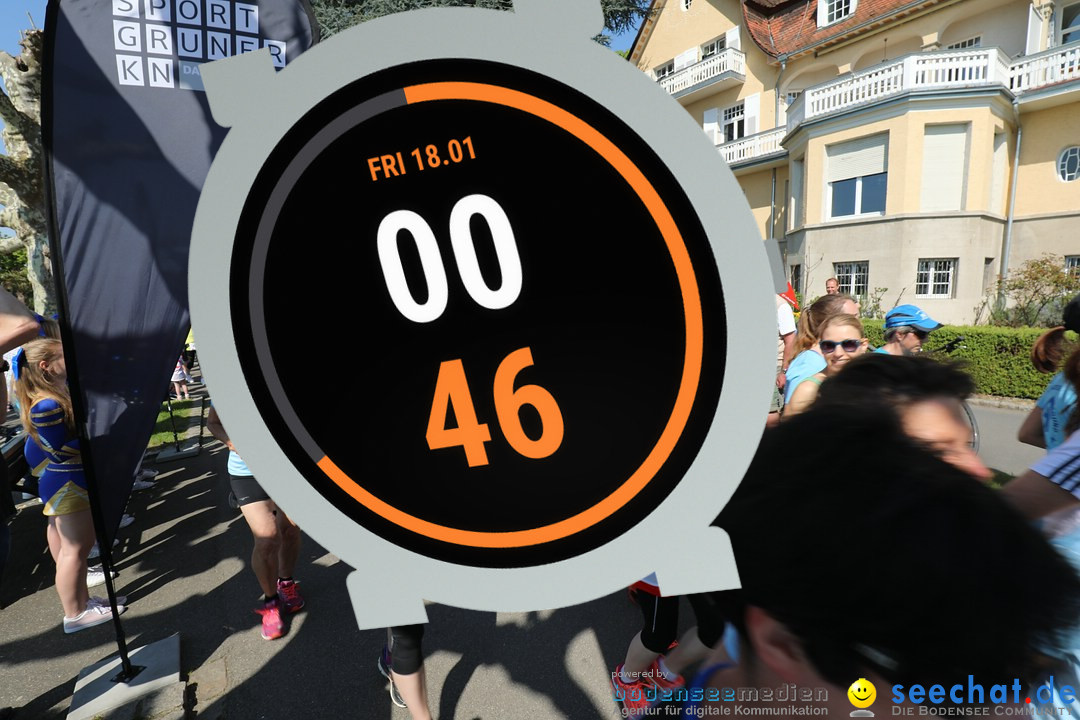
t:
0:46
